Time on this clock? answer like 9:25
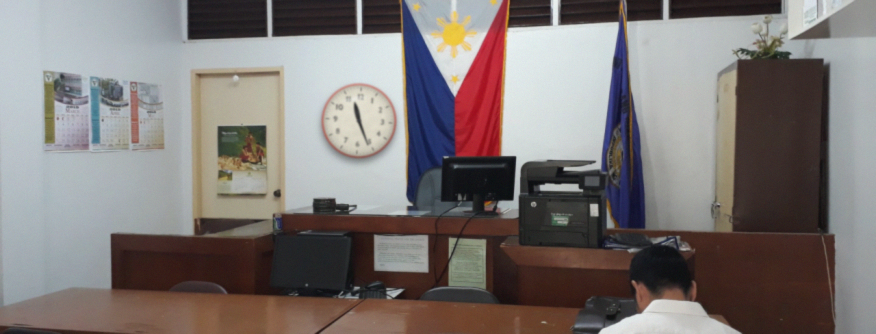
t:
11:26
